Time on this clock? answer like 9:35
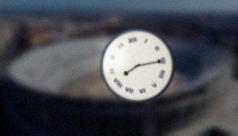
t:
8:15
